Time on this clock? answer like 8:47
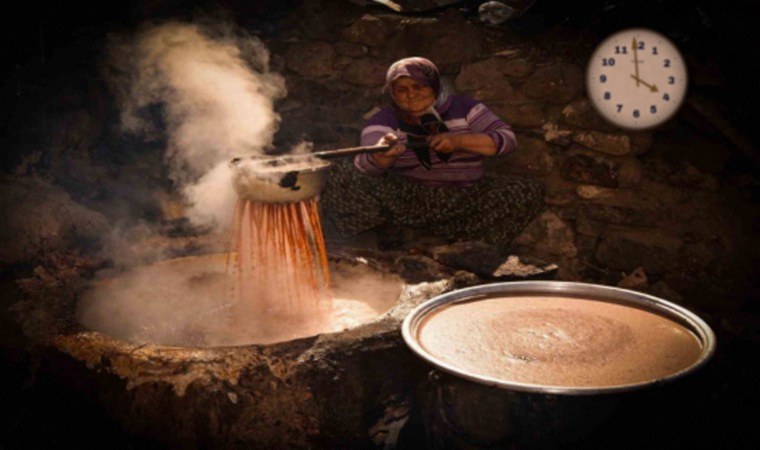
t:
3:59
